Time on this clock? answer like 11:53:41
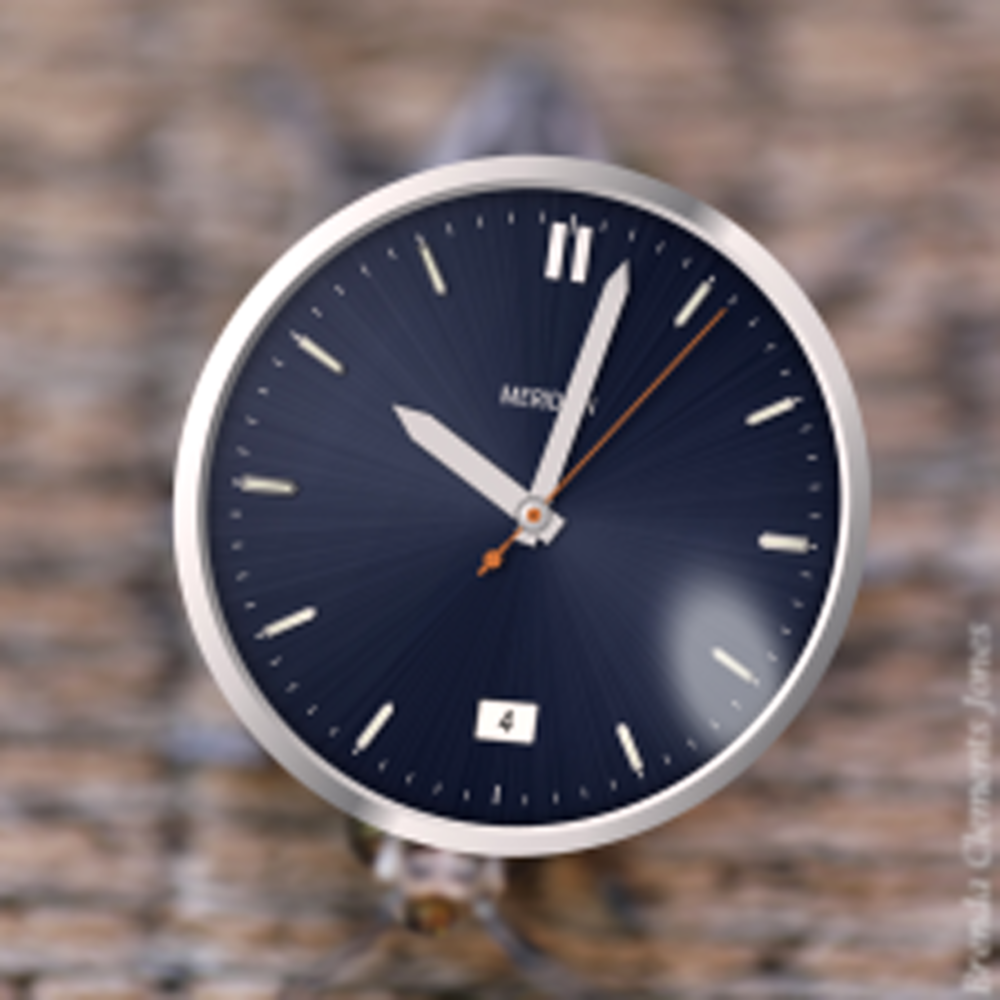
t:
10:02:06
